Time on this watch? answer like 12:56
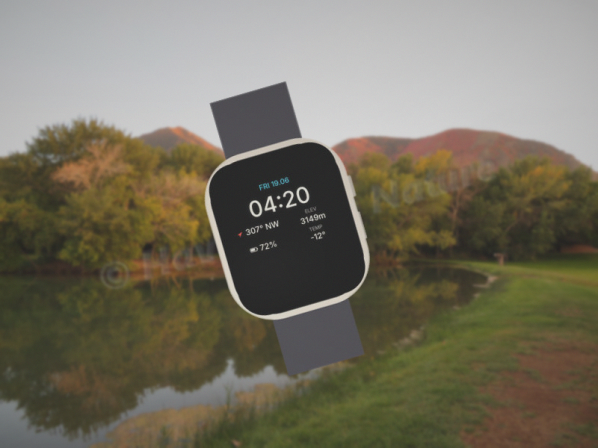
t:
4:20
